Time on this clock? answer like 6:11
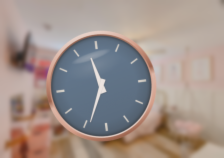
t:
11:34
